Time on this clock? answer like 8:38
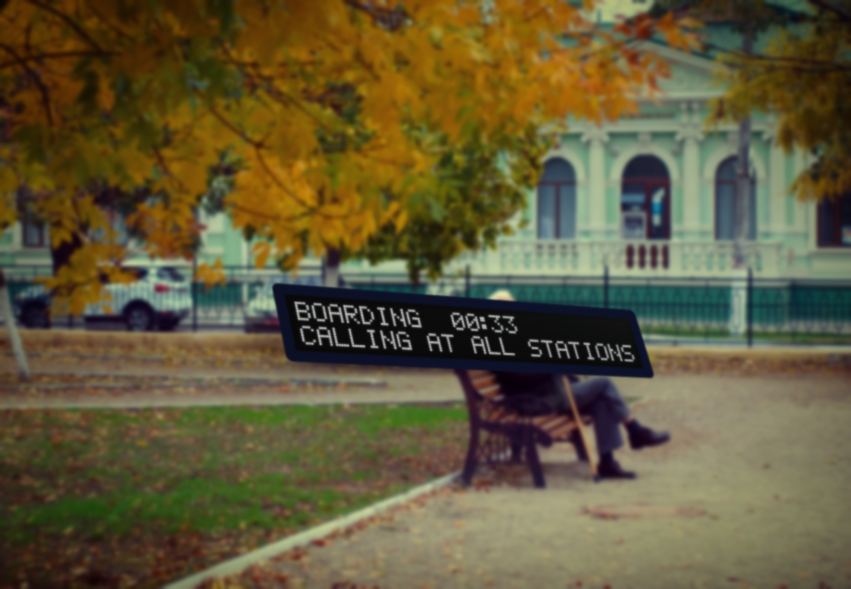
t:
0:33
